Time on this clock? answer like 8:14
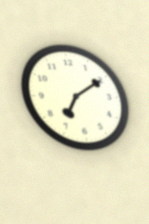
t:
7:10
